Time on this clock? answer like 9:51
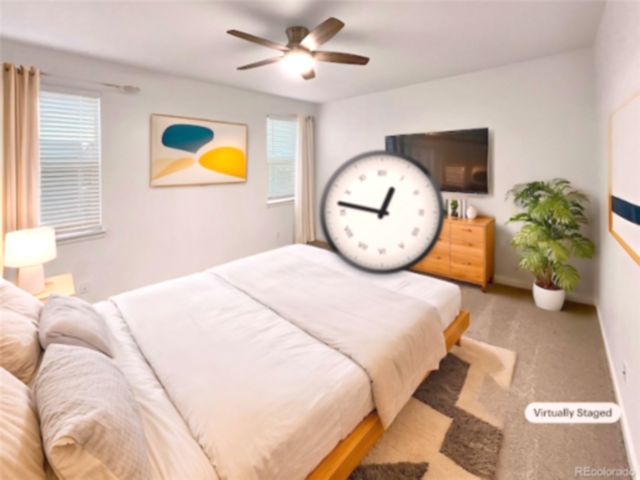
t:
12:47
